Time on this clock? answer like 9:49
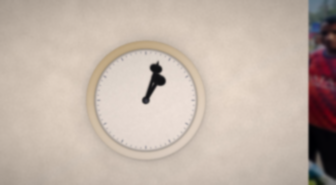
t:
1:03
